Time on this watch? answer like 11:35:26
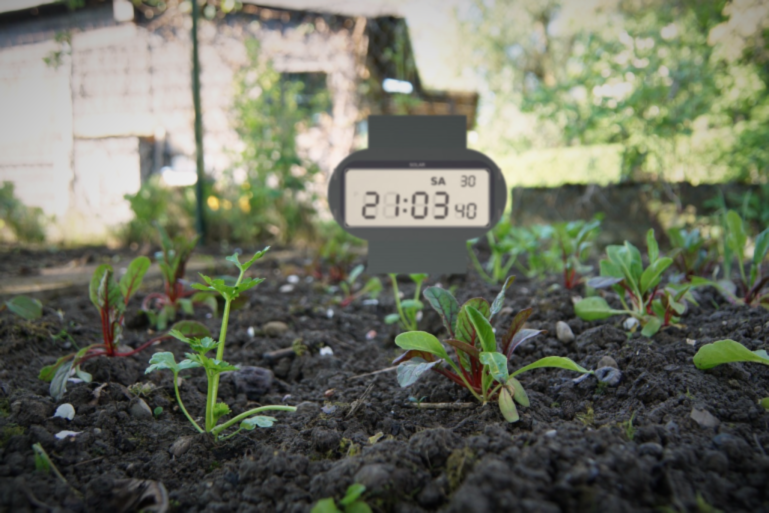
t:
21:03:40
